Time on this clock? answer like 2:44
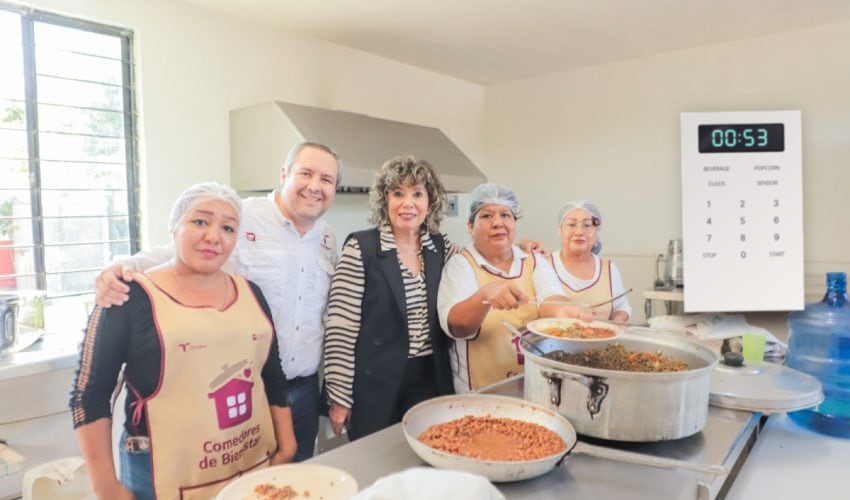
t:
0:53
